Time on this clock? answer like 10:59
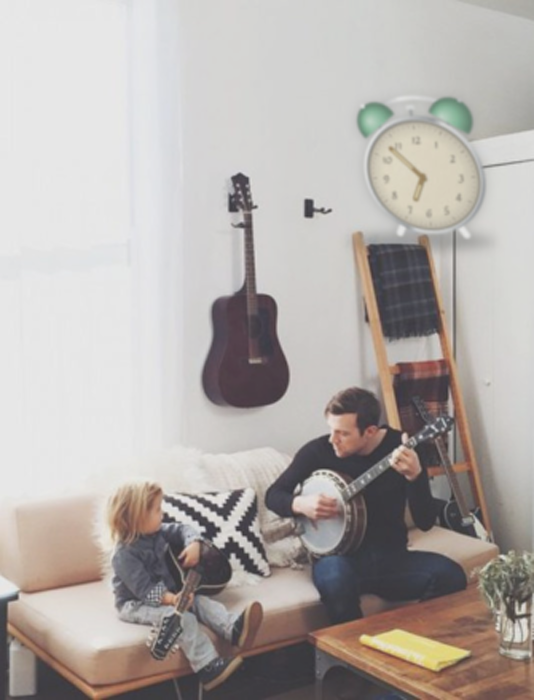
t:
6:53
